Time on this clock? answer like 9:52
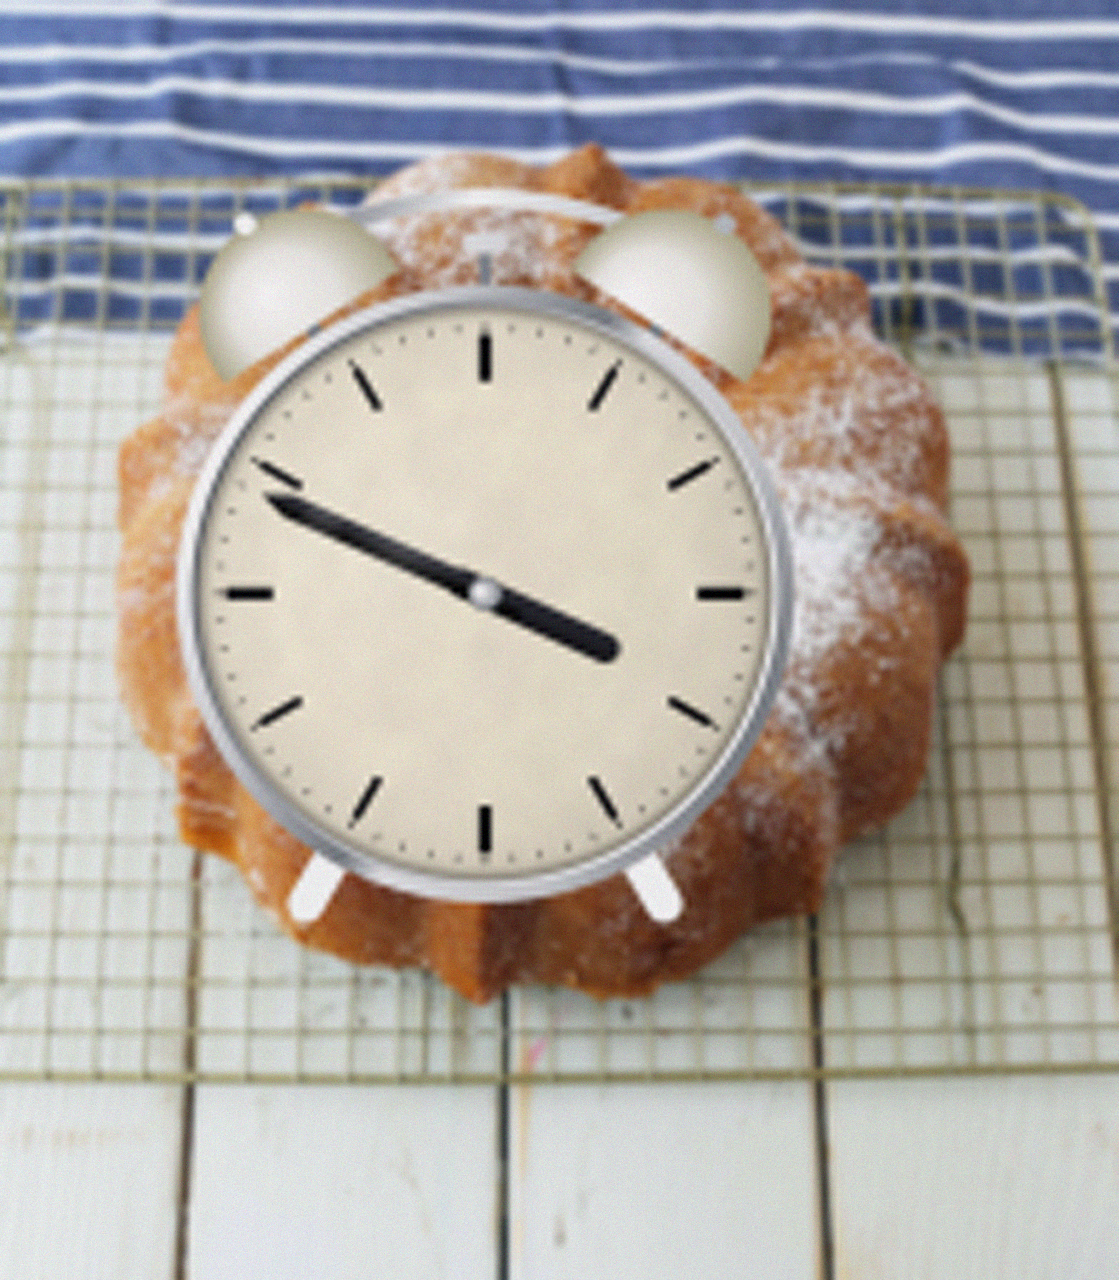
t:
3:49
